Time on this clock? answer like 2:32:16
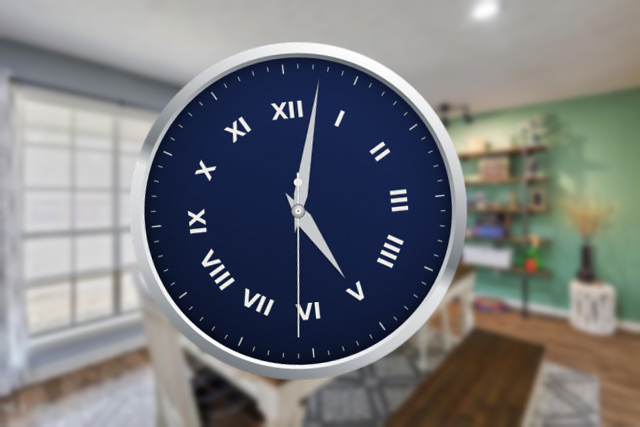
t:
5:02:31
